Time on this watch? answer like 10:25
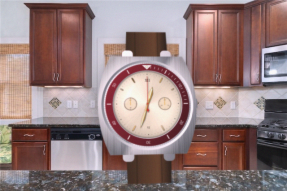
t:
12:33
